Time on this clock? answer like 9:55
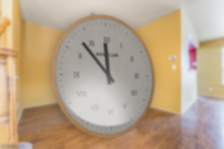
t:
11:53
